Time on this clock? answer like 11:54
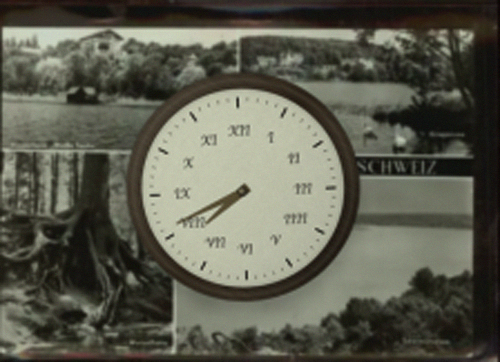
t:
7:41
